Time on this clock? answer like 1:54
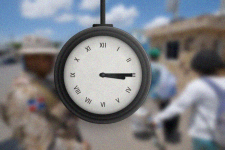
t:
3:15
